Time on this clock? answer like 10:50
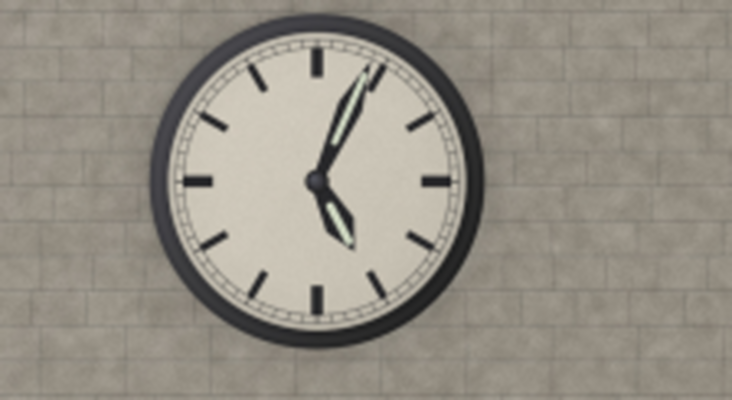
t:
5:04
